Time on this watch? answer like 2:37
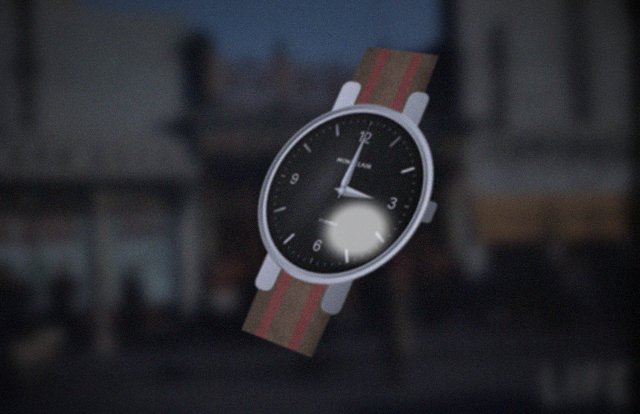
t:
3:00
